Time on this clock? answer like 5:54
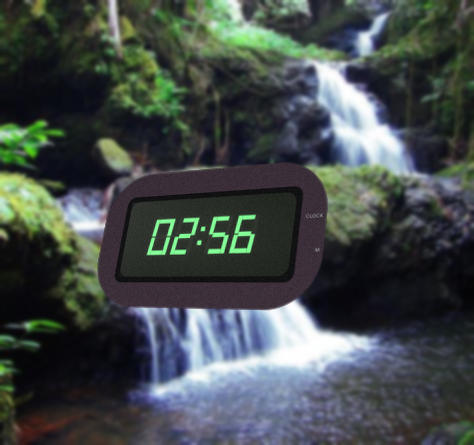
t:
2:56
